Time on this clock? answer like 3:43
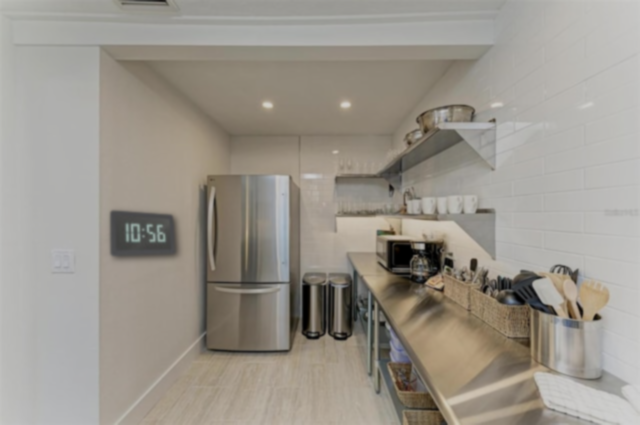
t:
10:56
